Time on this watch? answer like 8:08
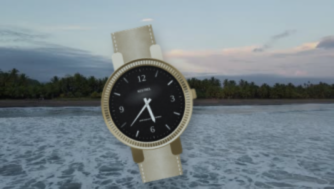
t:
5:38
